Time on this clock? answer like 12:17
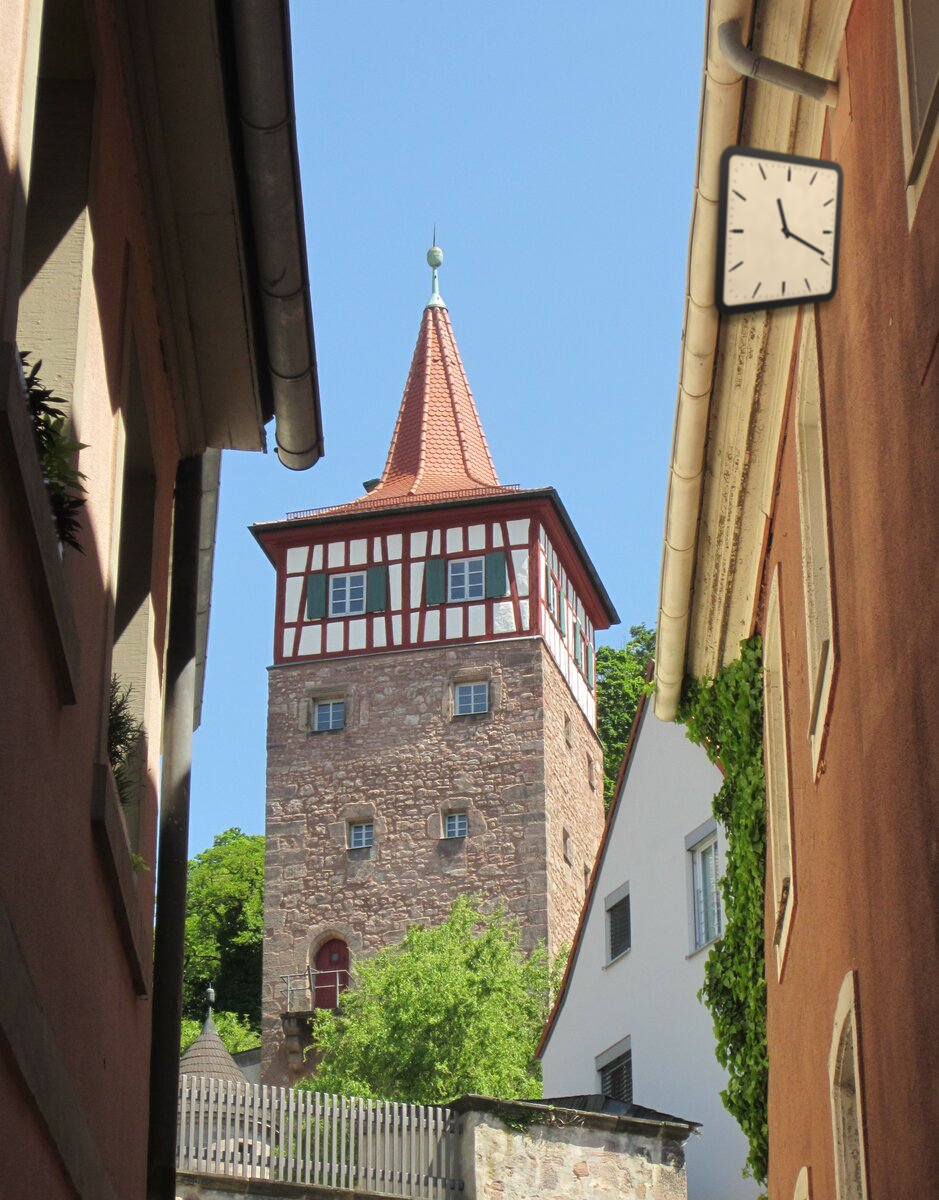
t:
11:19
